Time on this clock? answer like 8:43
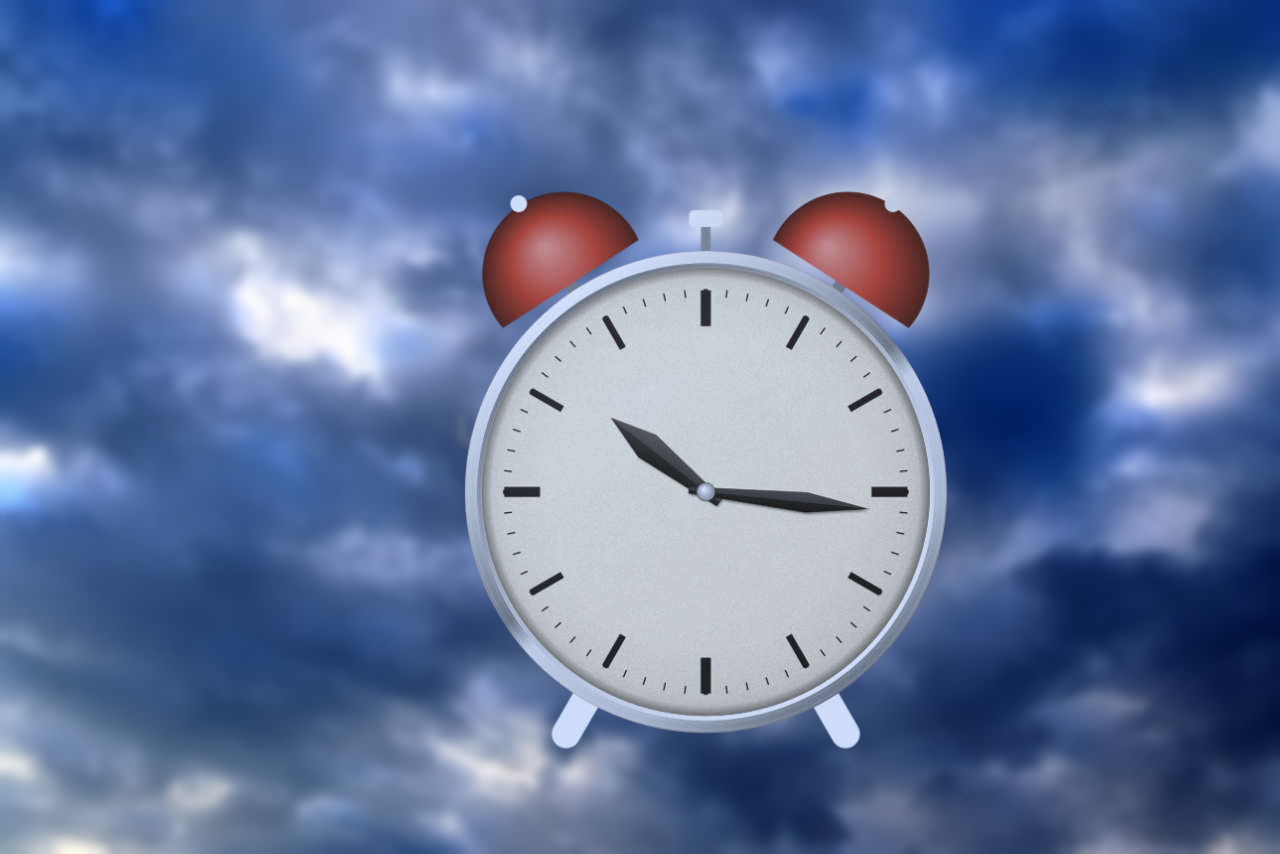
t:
10:16
